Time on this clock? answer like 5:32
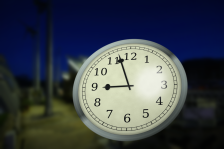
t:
8:57
